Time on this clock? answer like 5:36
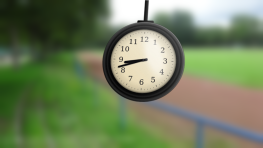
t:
8:42
